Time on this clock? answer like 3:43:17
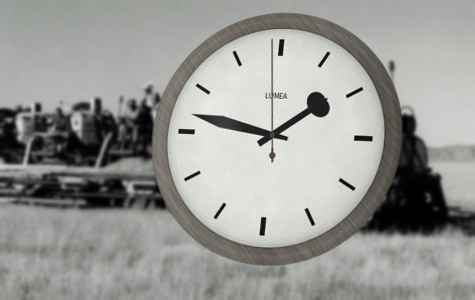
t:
1:46:59
